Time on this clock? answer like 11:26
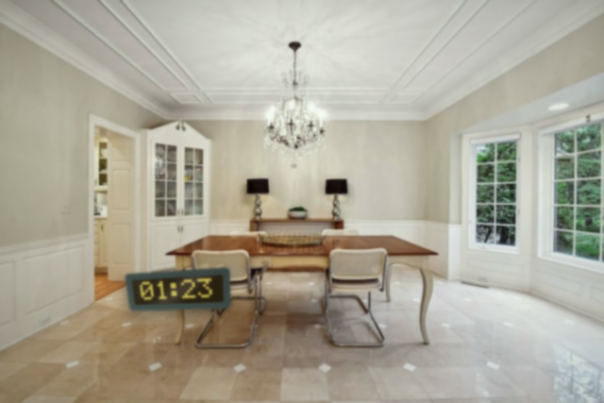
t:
1:23
